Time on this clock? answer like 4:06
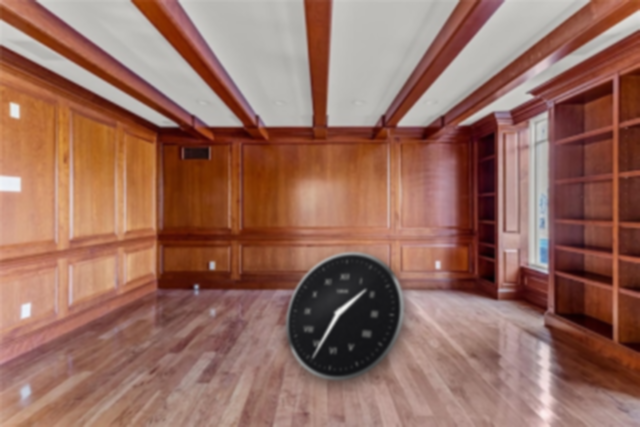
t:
1:34
